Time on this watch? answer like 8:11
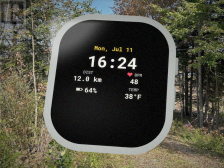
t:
16:24
